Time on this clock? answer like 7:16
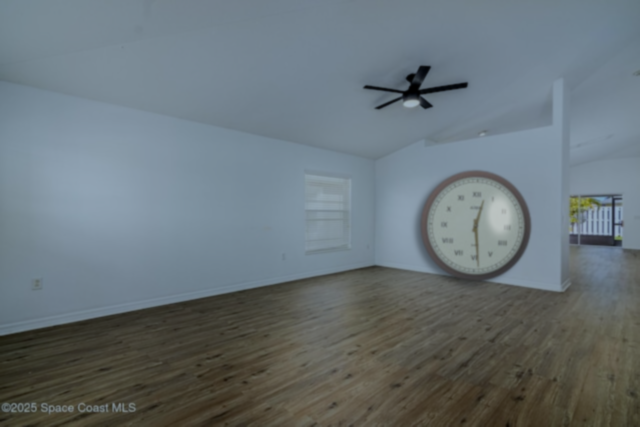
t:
12:29
